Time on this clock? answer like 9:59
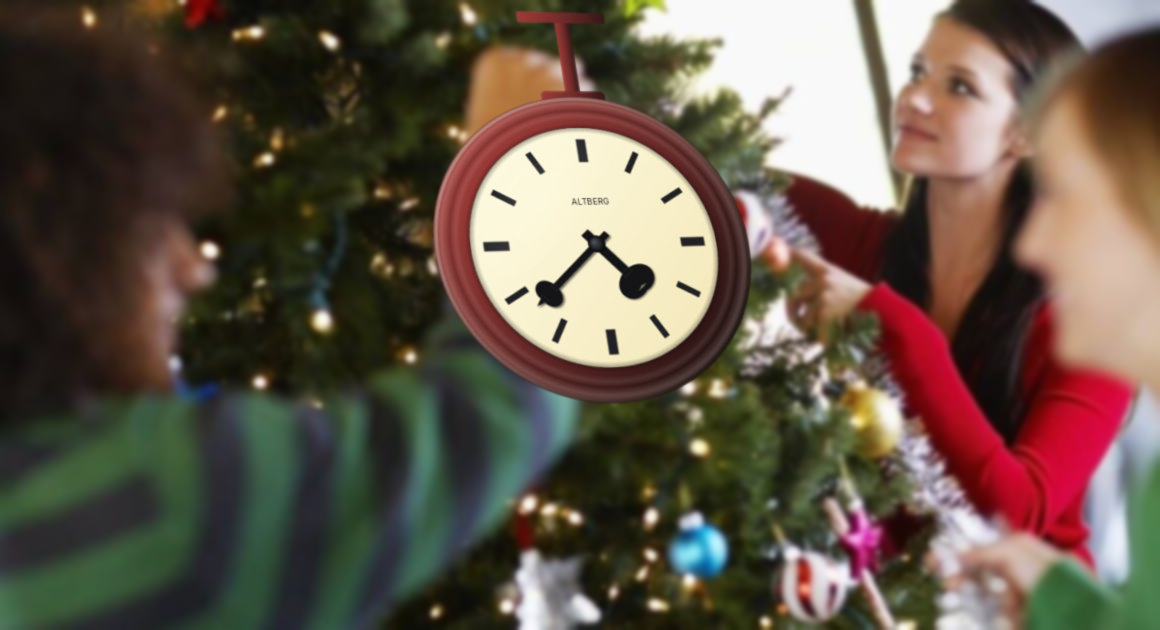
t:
4:38
